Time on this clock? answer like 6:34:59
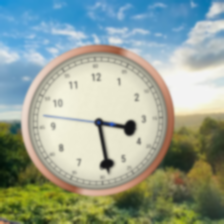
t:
3:28:47
